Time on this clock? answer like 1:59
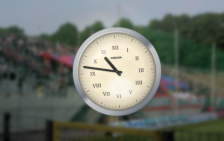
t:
10:47
